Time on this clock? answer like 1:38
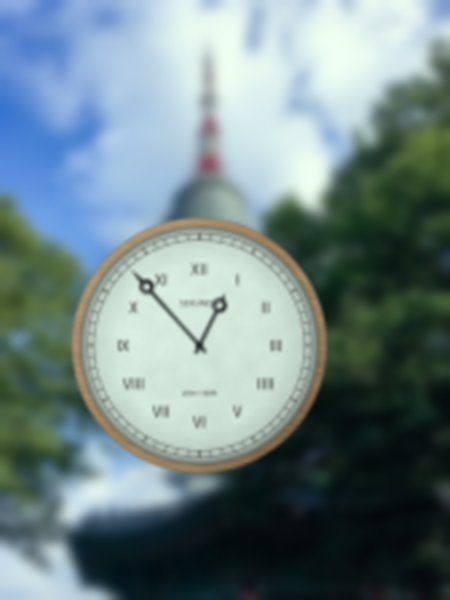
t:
12:53
